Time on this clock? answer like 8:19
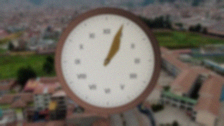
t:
1:04
